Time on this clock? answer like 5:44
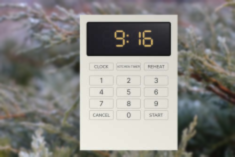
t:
9:16
